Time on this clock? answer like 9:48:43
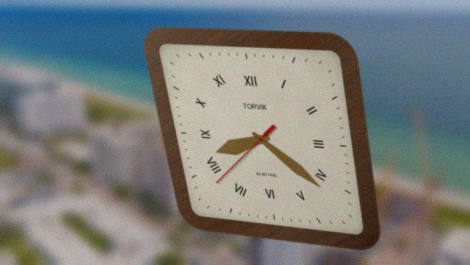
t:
8:21:38
